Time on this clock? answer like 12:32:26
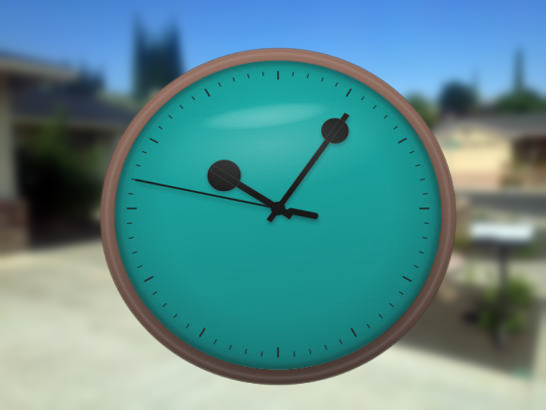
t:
10:05:47
